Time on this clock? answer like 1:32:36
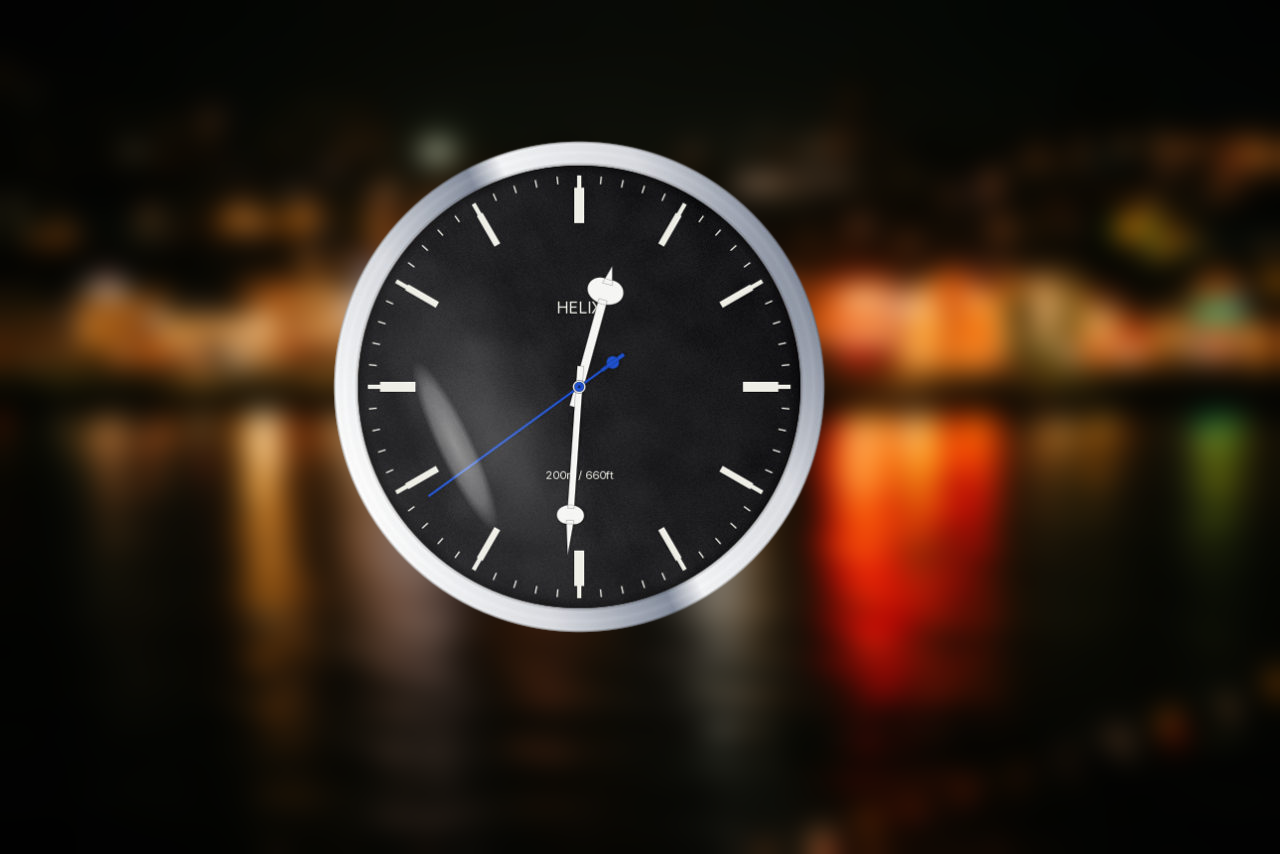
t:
12:30:39
